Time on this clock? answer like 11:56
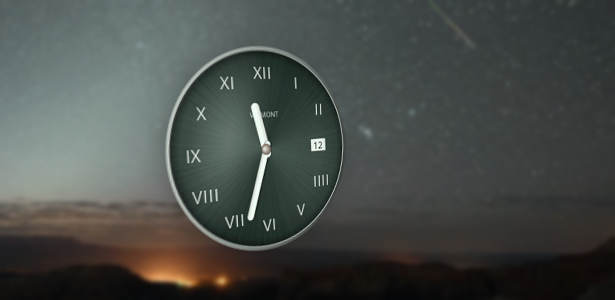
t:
11:33
